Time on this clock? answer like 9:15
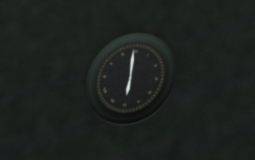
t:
5:59
